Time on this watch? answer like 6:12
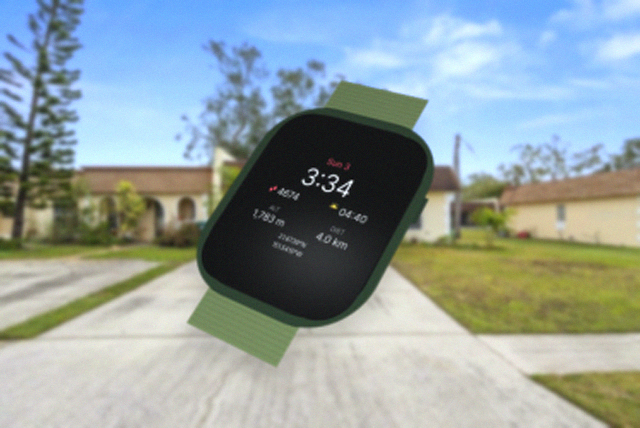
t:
3:34
